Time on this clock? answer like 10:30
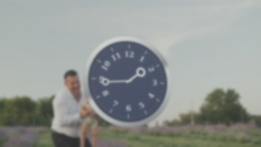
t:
1:44
